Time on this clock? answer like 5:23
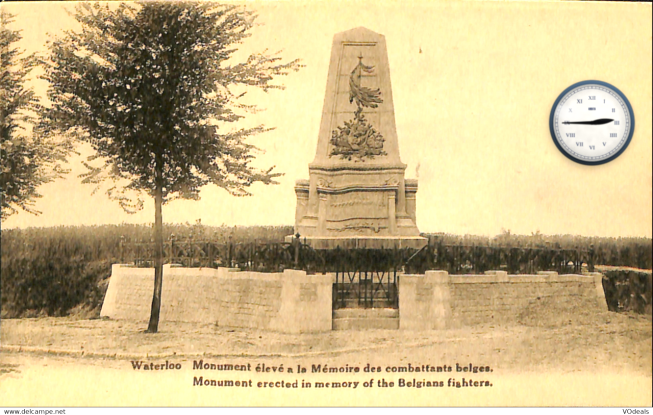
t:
2:45
